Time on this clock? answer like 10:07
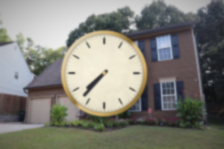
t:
7:37
